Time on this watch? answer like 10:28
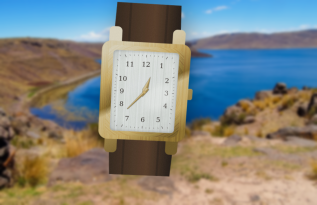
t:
12:37
